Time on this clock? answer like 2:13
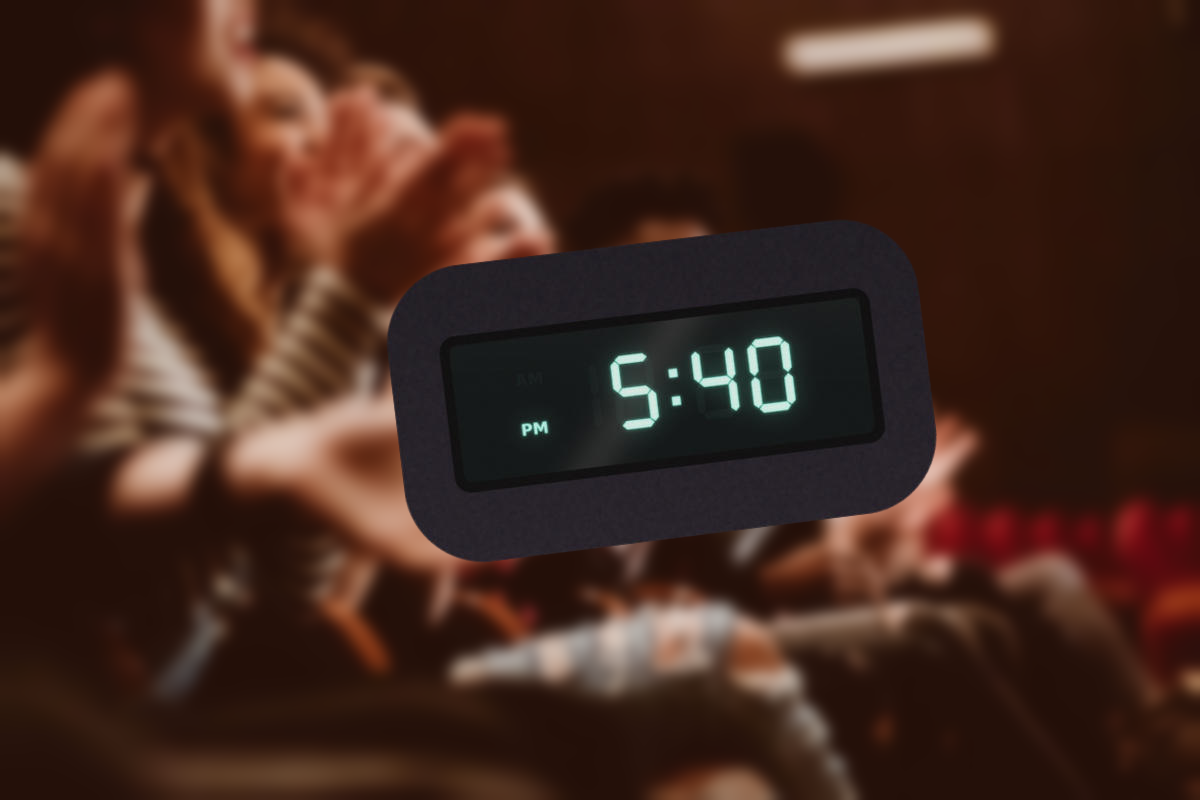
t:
5:40
